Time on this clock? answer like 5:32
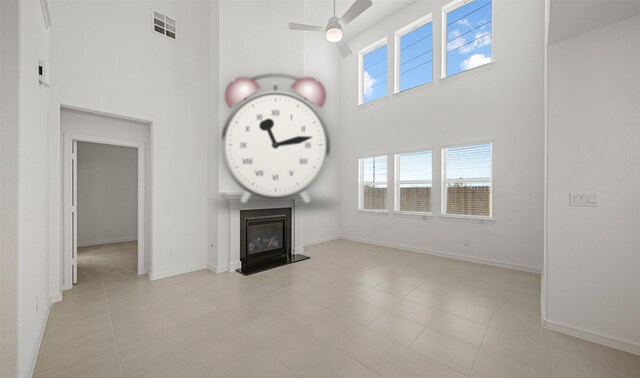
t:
11:13
